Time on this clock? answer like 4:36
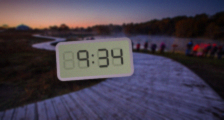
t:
9:34
